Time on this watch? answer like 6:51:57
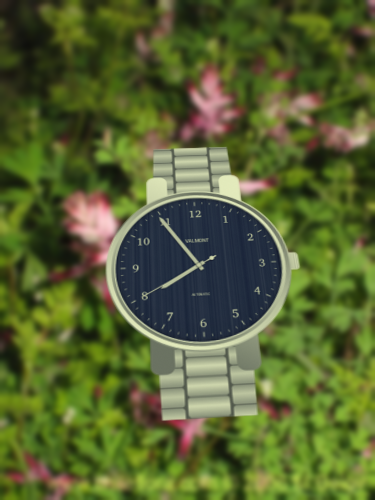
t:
7:54:40
